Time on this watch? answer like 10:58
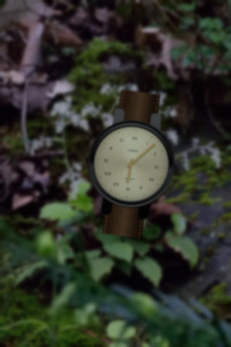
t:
6:07
